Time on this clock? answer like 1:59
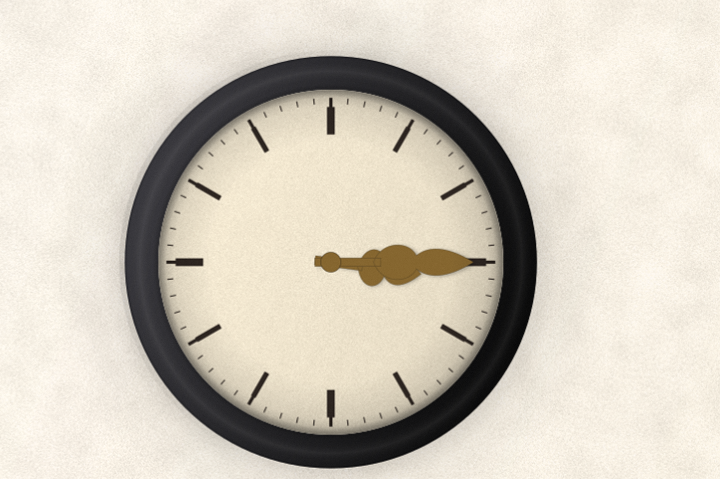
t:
3:15
